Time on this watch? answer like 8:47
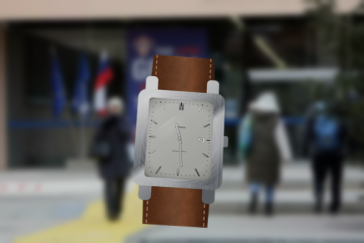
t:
11:29
